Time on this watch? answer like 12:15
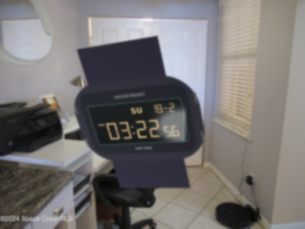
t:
3:22
